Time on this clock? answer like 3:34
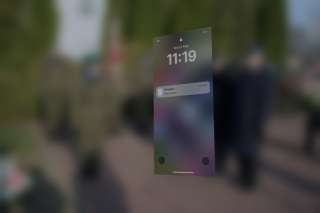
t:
11:19
